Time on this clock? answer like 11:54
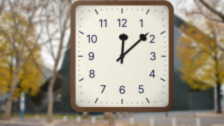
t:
12:08
